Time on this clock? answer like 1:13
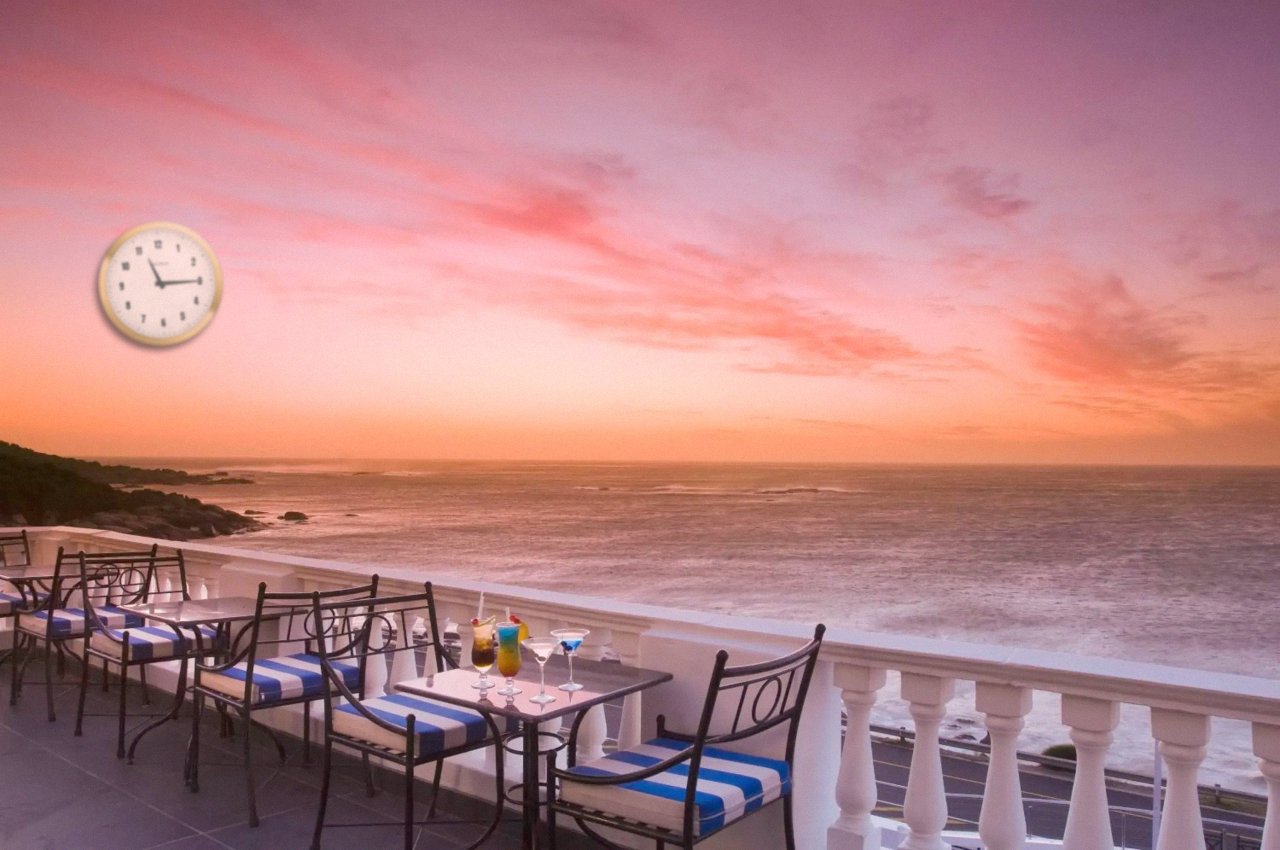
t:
11:15
